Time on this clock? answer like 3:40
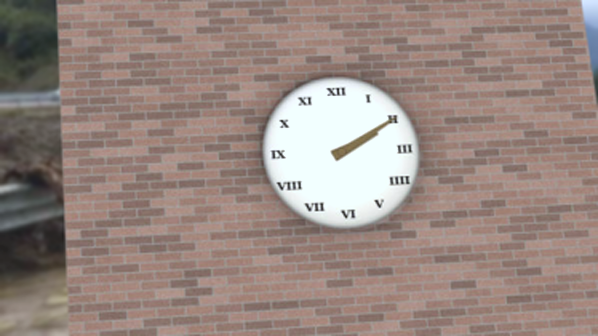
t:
2:10
